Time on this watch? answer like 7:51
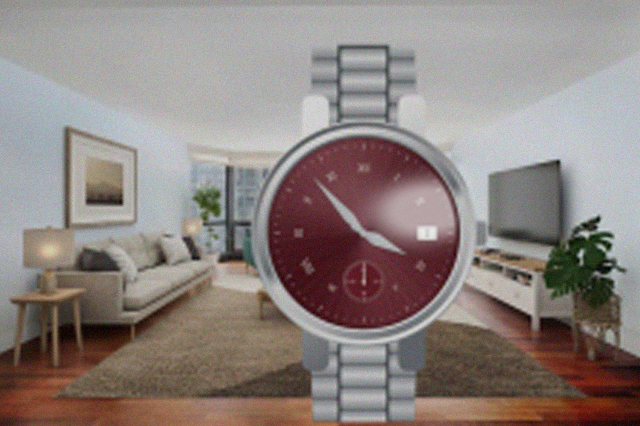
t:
3:53
